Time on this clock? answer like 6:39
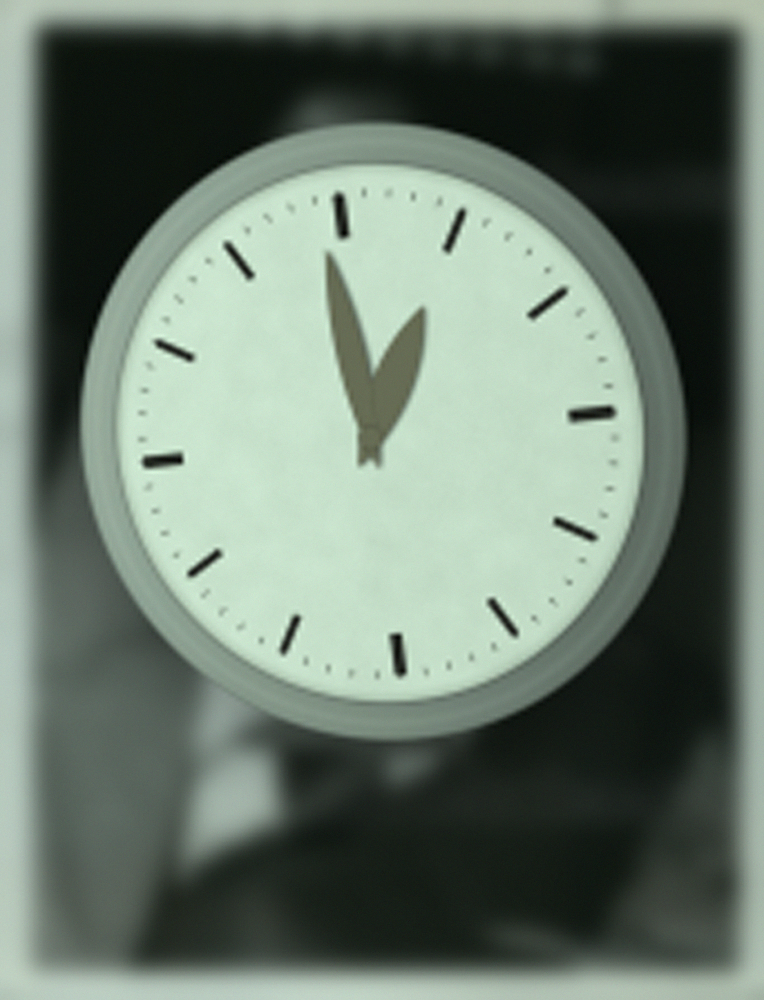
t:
12:59
